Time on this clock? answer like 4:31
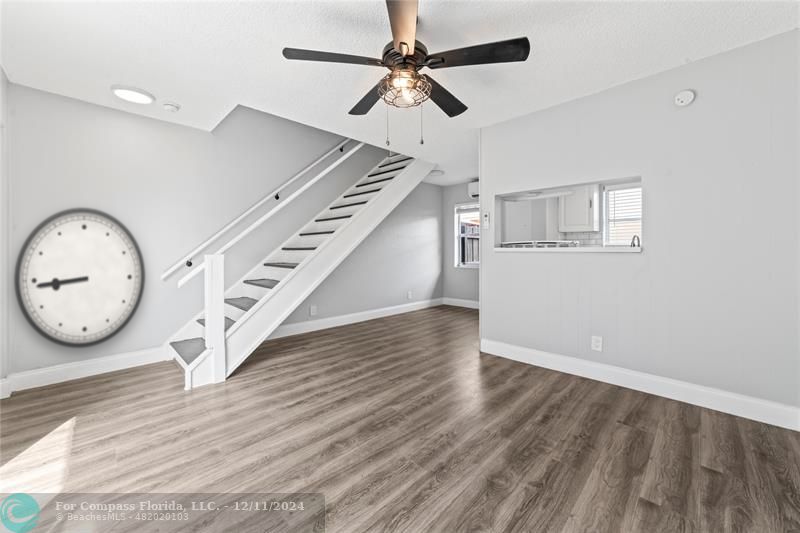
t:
8:44
